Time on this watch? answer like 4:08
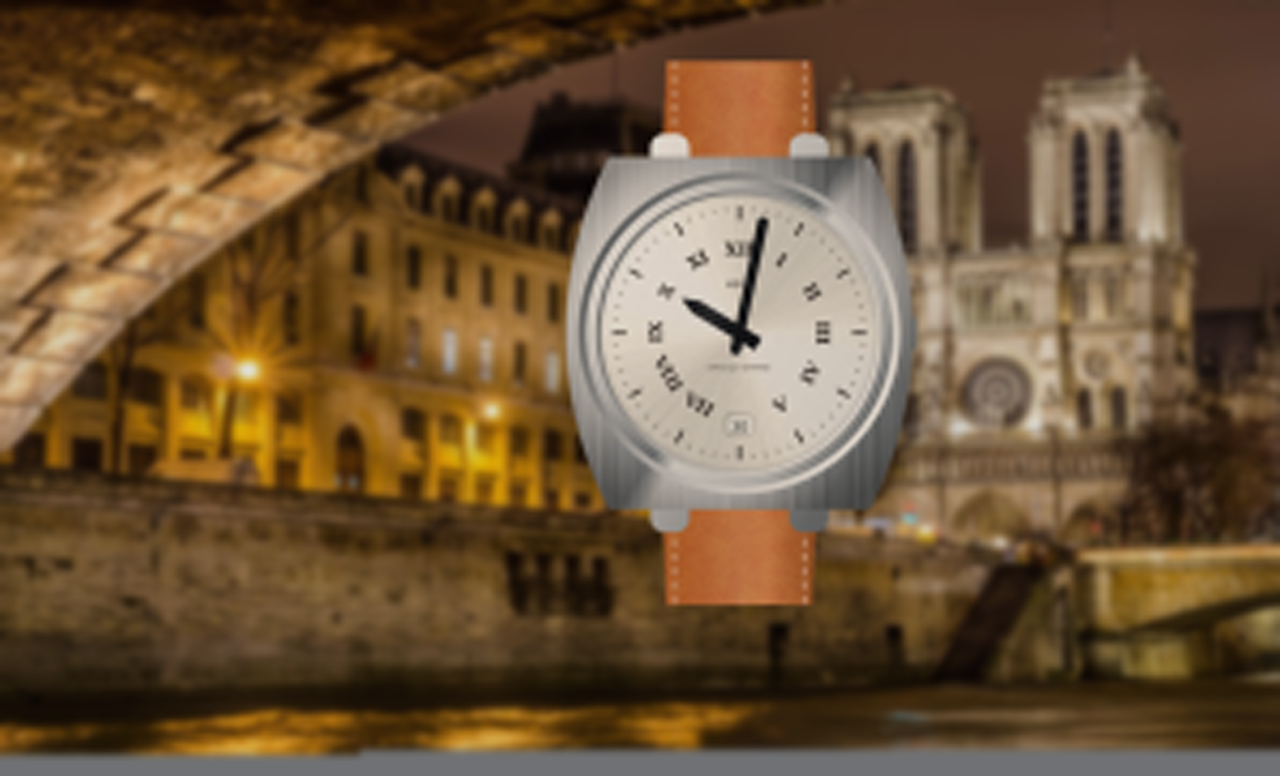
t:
10:02
